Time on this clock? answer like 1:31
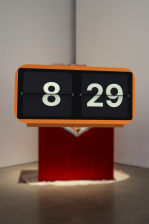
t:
8:29
